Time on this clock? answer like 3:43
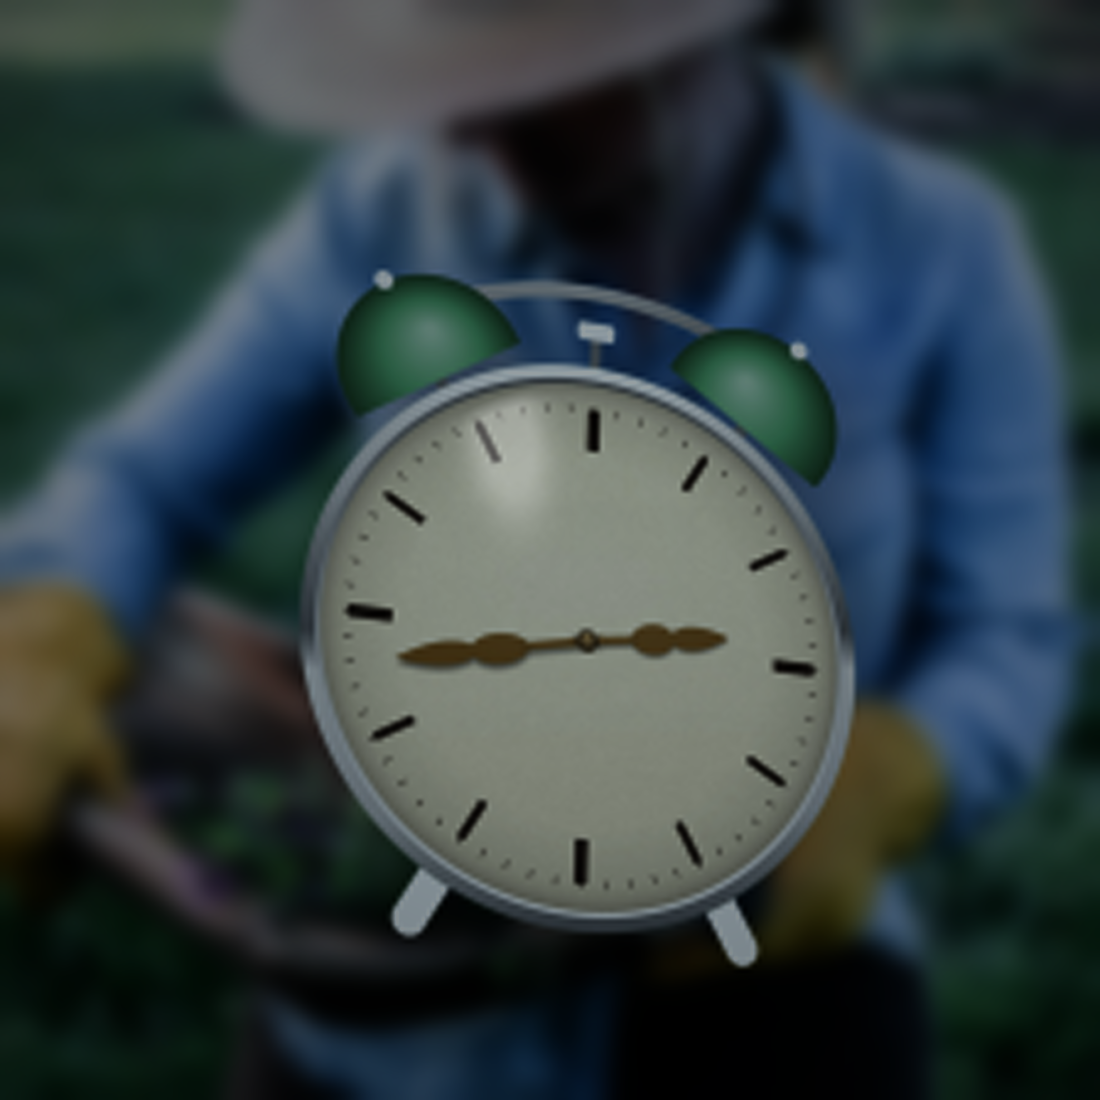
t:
2:43
